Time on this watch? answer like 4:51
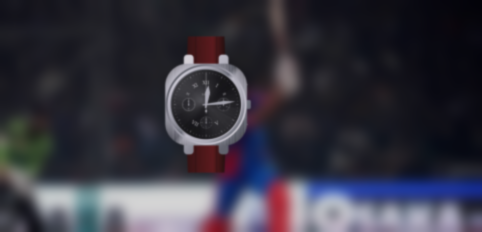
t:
12:14
